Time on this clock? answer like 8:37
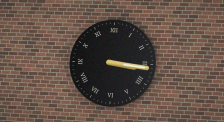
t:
3:16
